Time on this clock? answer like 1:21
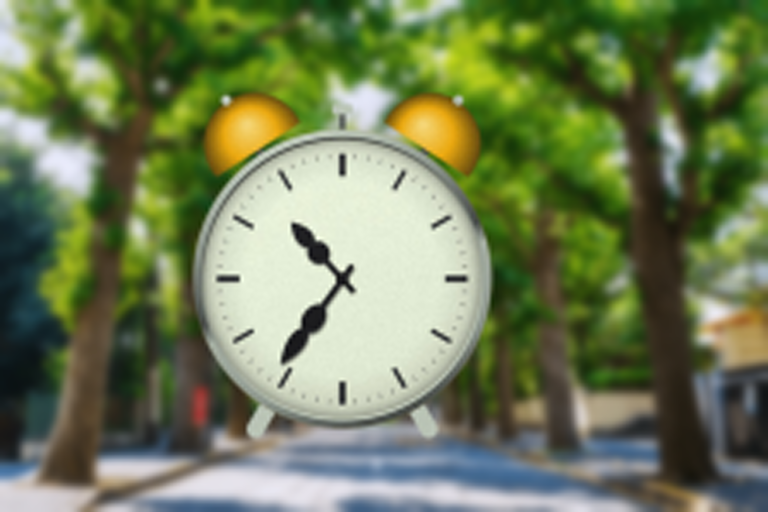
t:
10:36
